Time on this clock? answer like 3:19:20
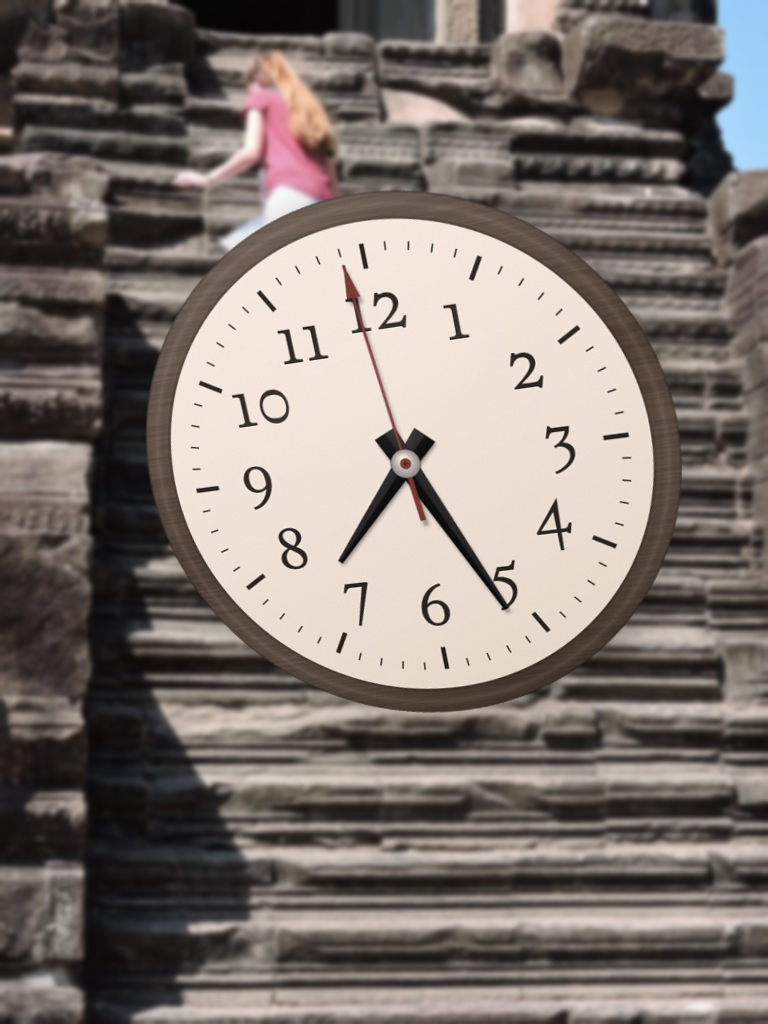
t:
7:25:59
